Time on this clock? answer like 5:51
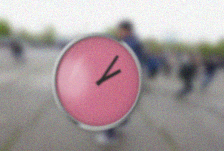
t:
2:06
